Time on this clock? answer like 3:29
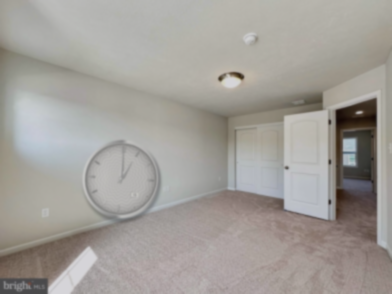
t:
1:00
